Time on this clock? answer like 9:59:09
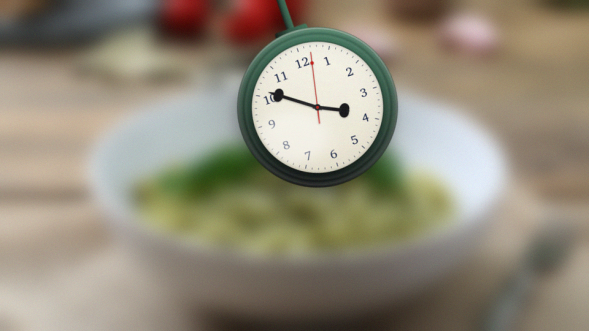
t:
3:51:02
